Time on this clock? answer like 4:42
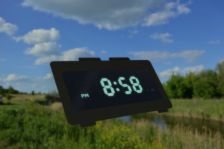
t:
8:58
